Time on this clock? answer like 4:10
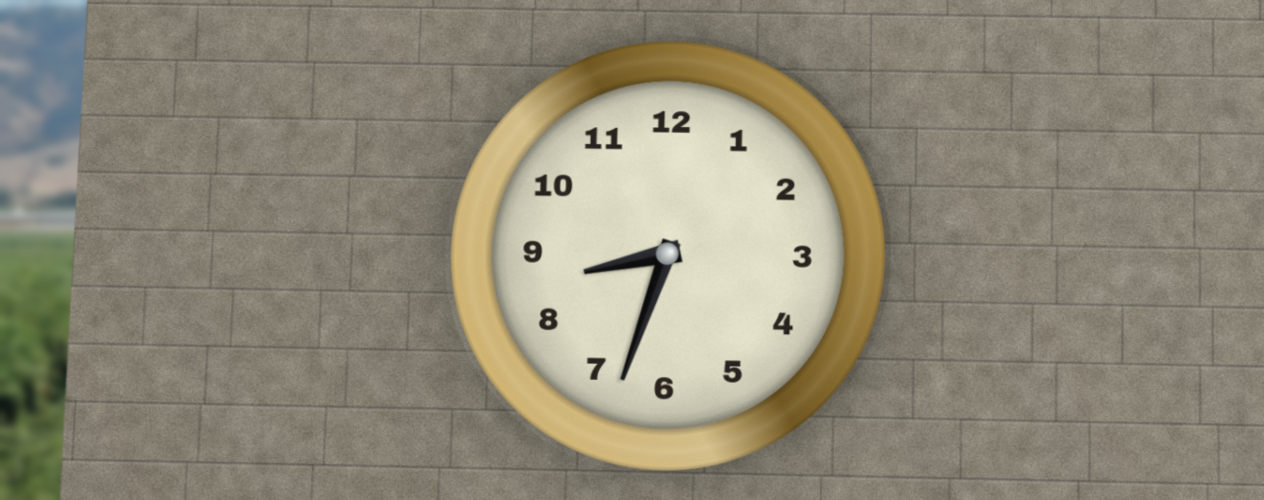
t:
8:33
